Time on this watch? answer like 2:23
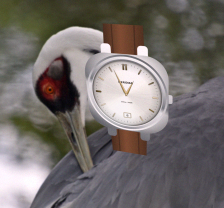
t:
12:56
